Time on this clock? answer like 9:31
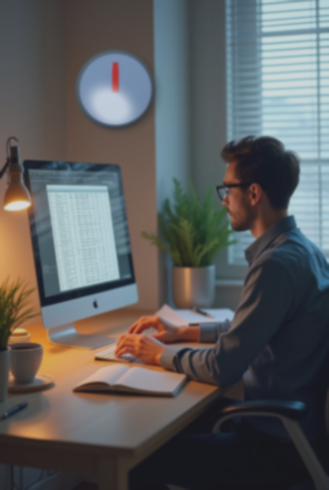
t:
12:00
